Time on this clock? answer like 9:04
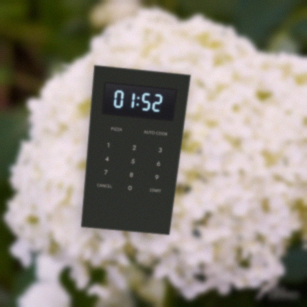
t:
1:52
